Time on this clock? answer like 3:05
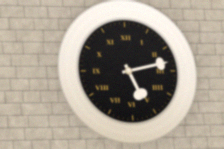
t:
5:13
